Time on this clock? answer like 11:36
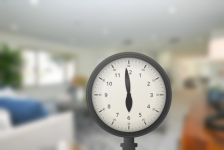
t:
5:59
